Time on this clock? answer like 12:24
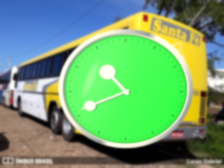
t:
10:41
